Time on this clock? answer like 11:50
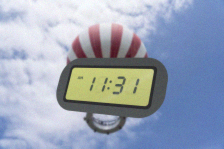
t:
11:31
